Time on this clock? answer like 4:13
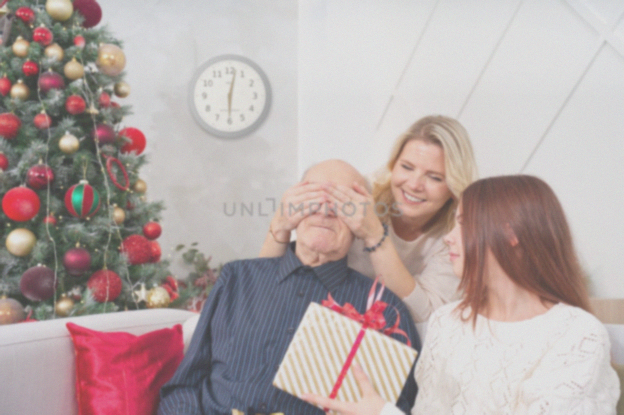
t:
6:02
